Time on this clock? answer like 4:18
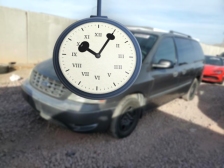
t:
10:05
